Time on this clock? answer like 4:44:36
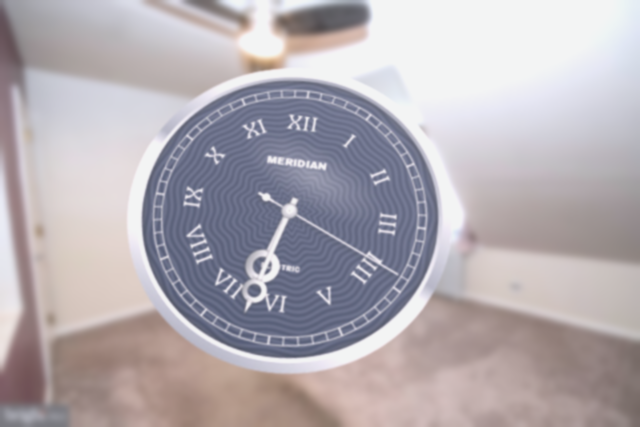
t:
6:32:19
